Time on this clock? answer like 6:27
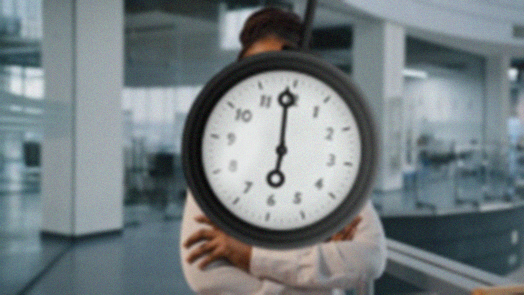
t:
5:59
